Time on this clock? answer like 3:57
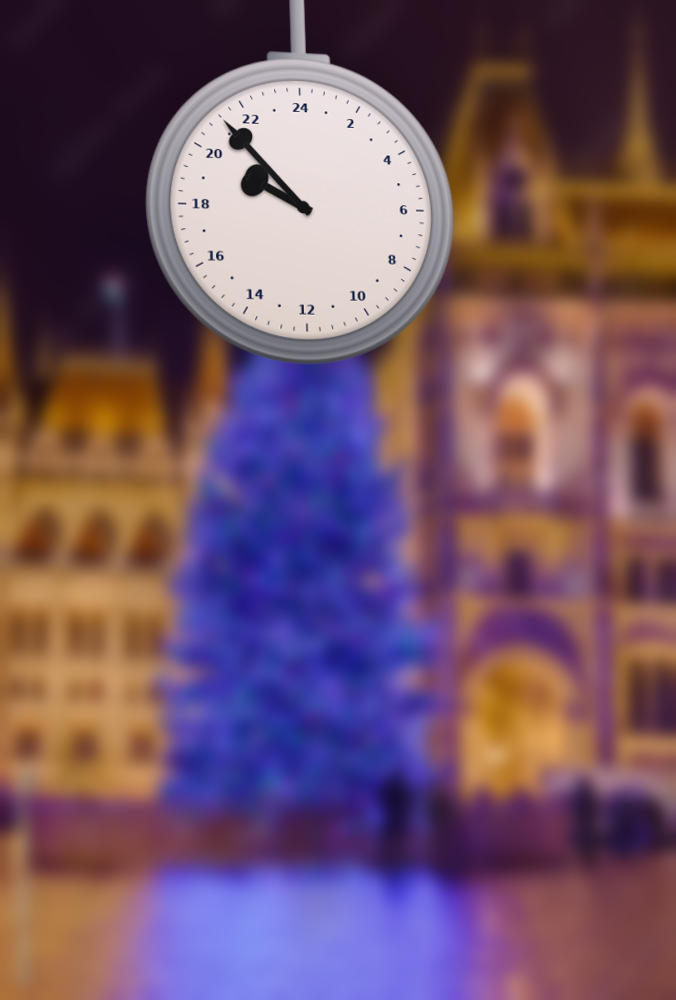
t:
19:53
